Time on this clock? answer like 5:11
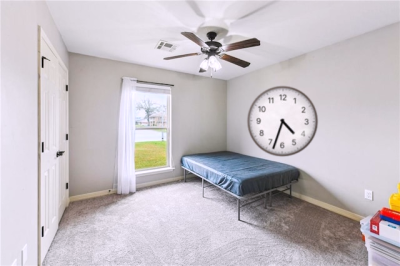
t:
4:33
